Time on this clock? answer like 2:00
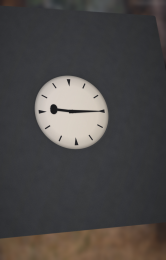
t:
9:15
